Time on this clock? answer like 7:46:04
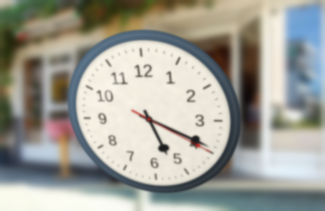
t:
5:19:20
